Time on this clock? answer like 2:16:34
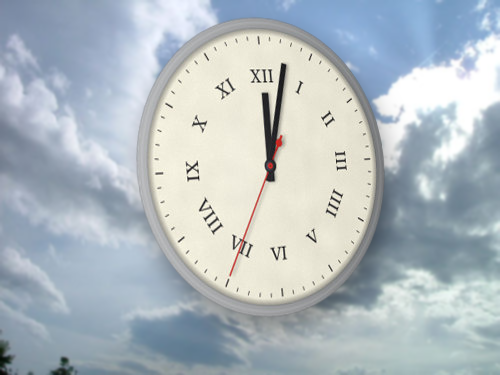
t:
12:02:35
